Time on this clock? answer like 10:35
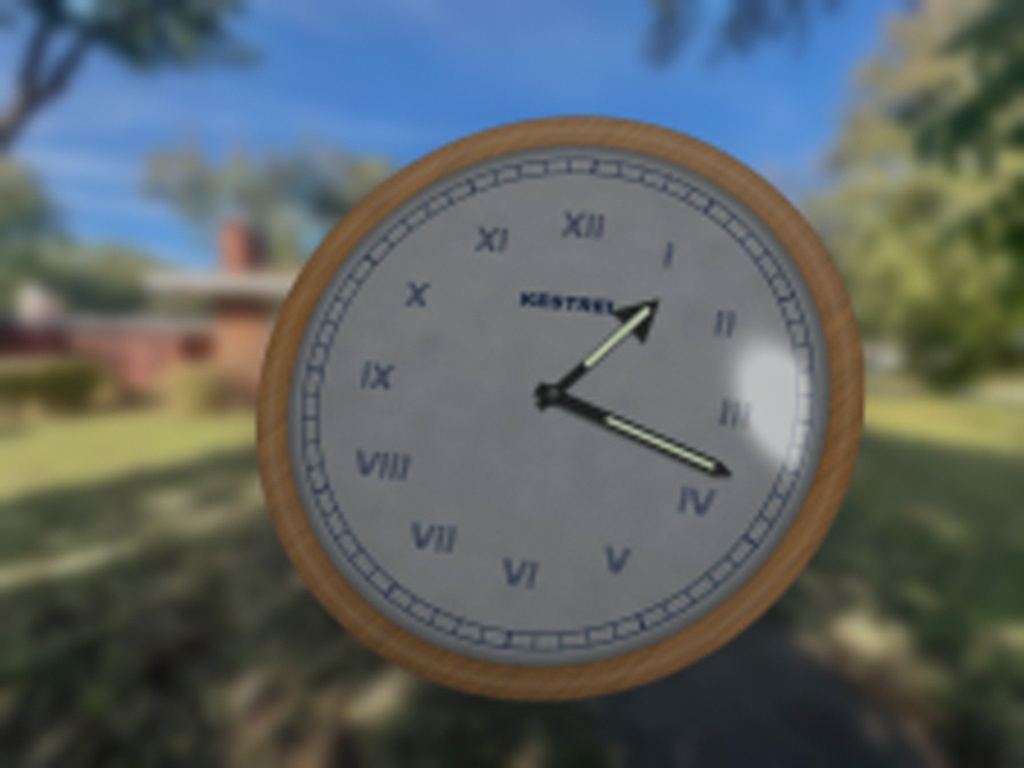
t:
1:18
